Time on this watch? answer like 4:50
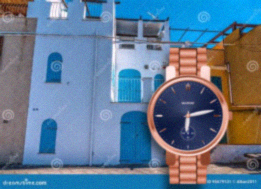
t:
6:13
